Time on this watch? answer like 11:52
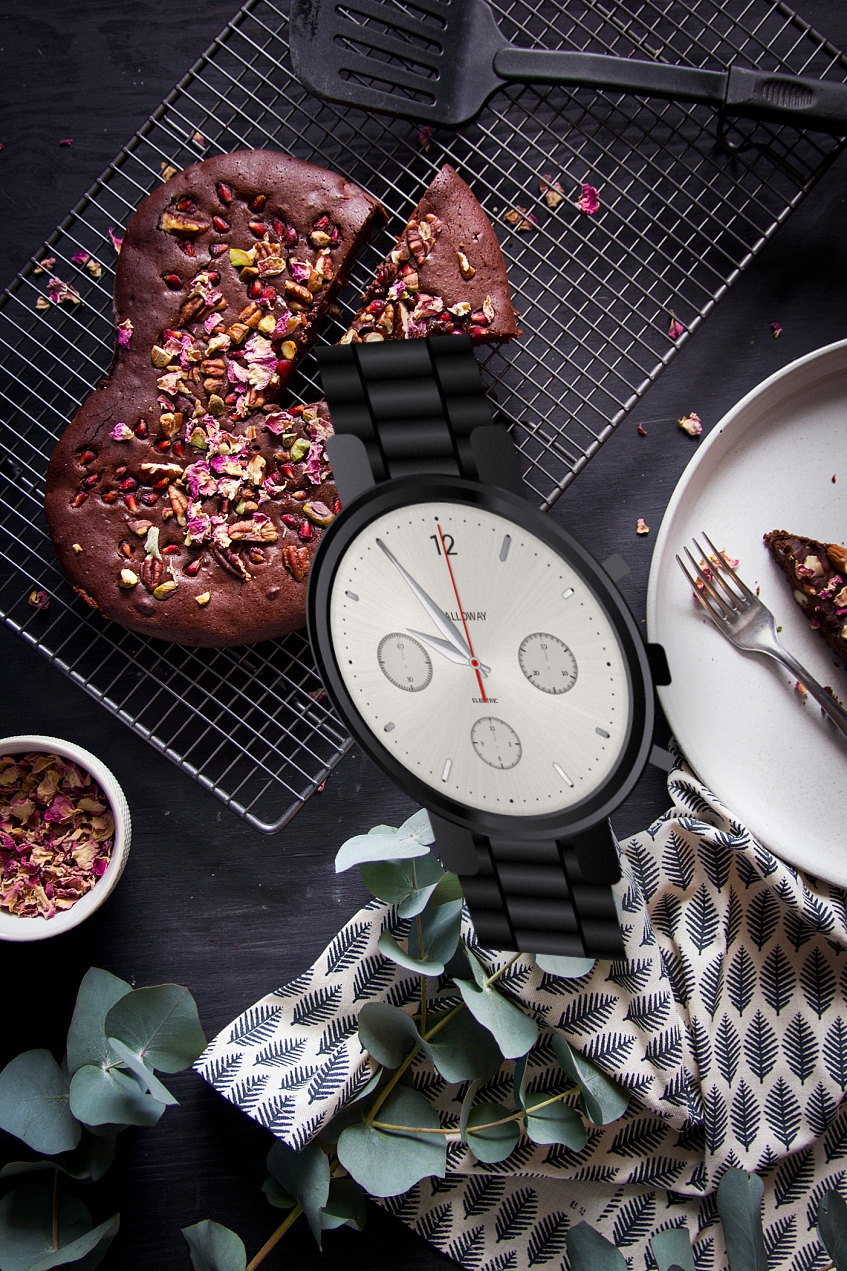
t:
9:55
